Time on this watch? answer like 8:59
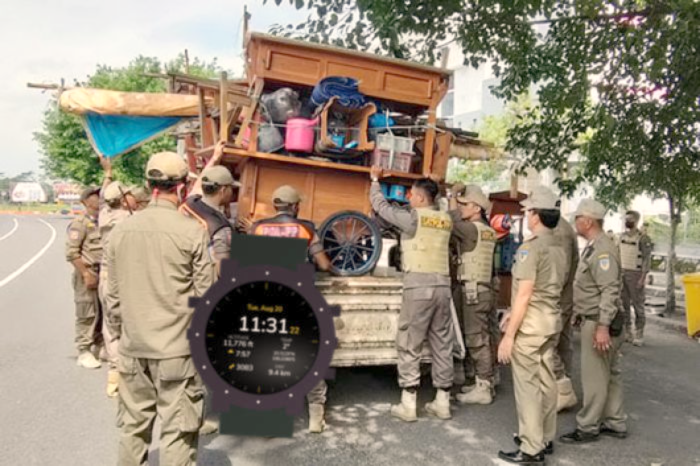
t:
11:31
